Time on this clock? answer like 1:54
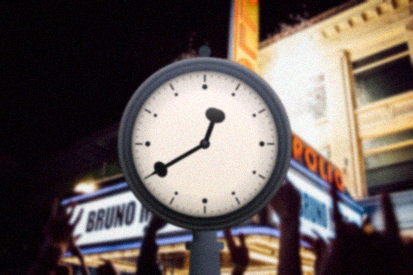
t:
12:40
